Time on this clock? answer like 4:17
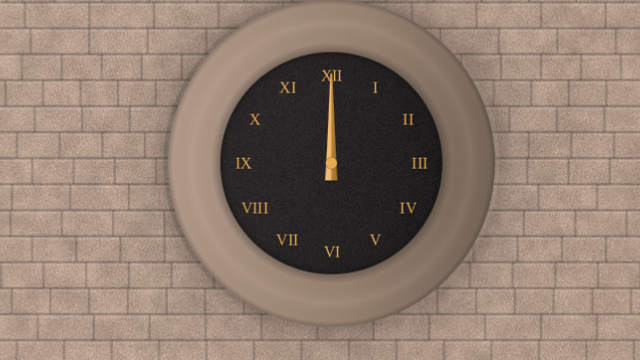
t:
12:00
